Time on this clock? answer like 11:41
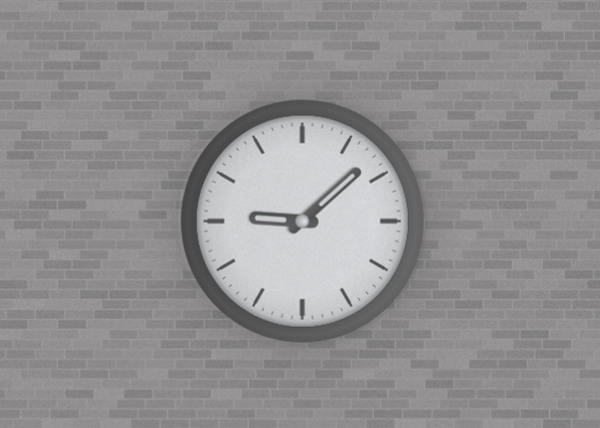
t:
9:08
